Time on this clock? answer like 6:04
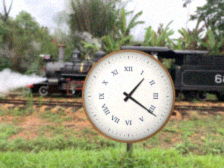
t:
1:21
